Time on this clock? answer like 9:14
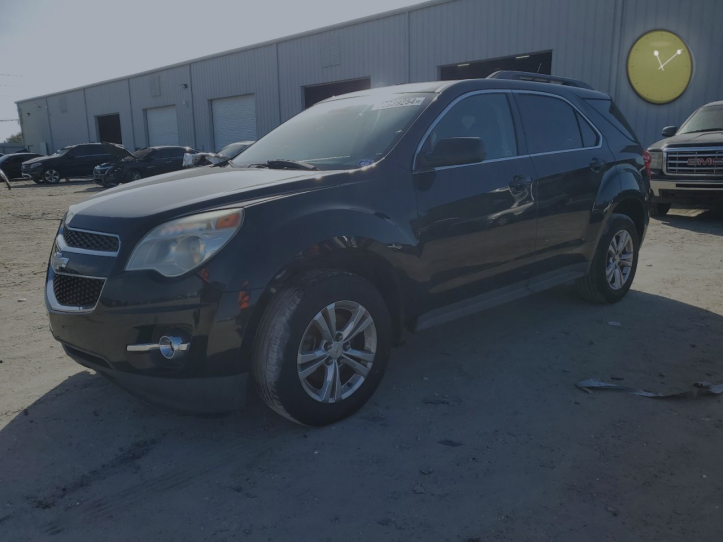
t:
11:09
